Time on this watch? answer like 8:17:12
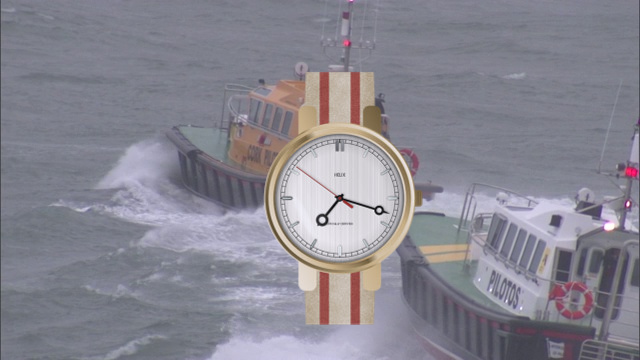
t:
7:17:51
